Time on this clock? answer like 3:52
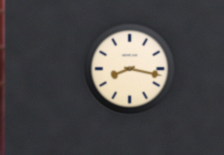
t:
8:17
